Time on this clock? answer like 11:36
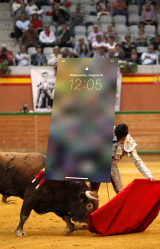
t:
12:05
